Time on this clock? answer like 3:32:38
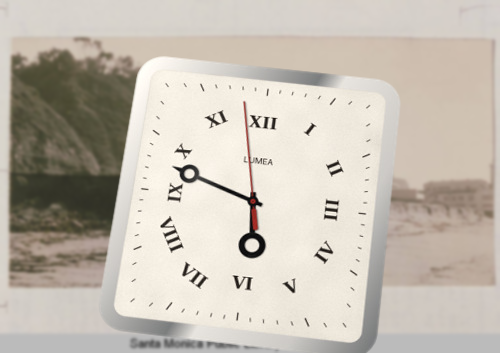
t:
5:47:58
